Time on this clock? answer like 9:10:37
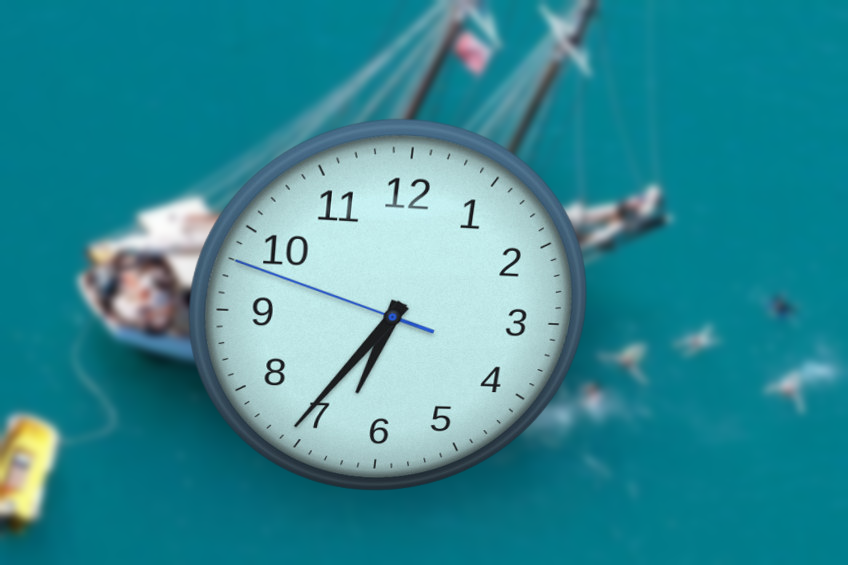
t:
6:35:48
